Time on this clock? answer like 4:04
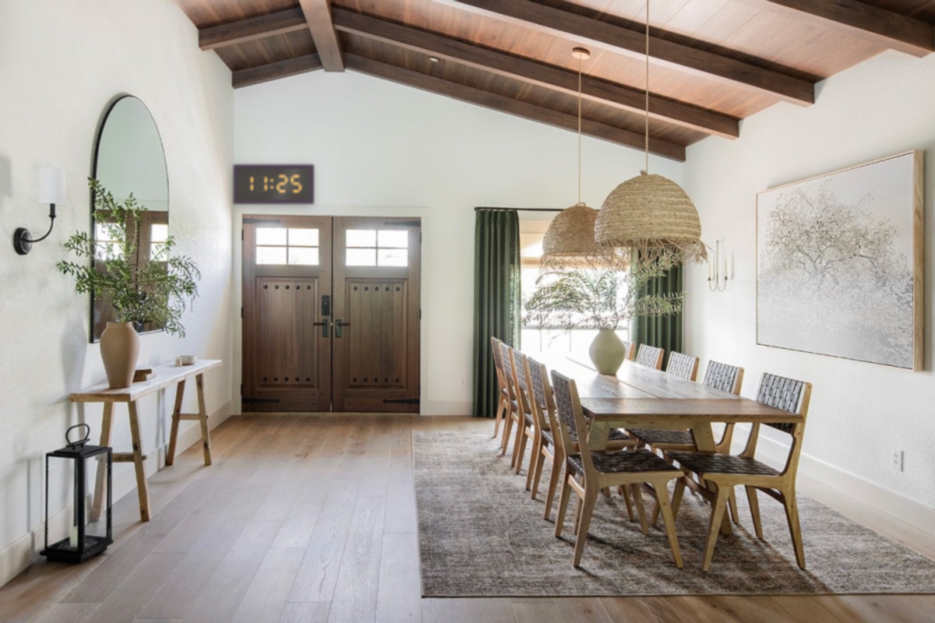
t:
11:25
